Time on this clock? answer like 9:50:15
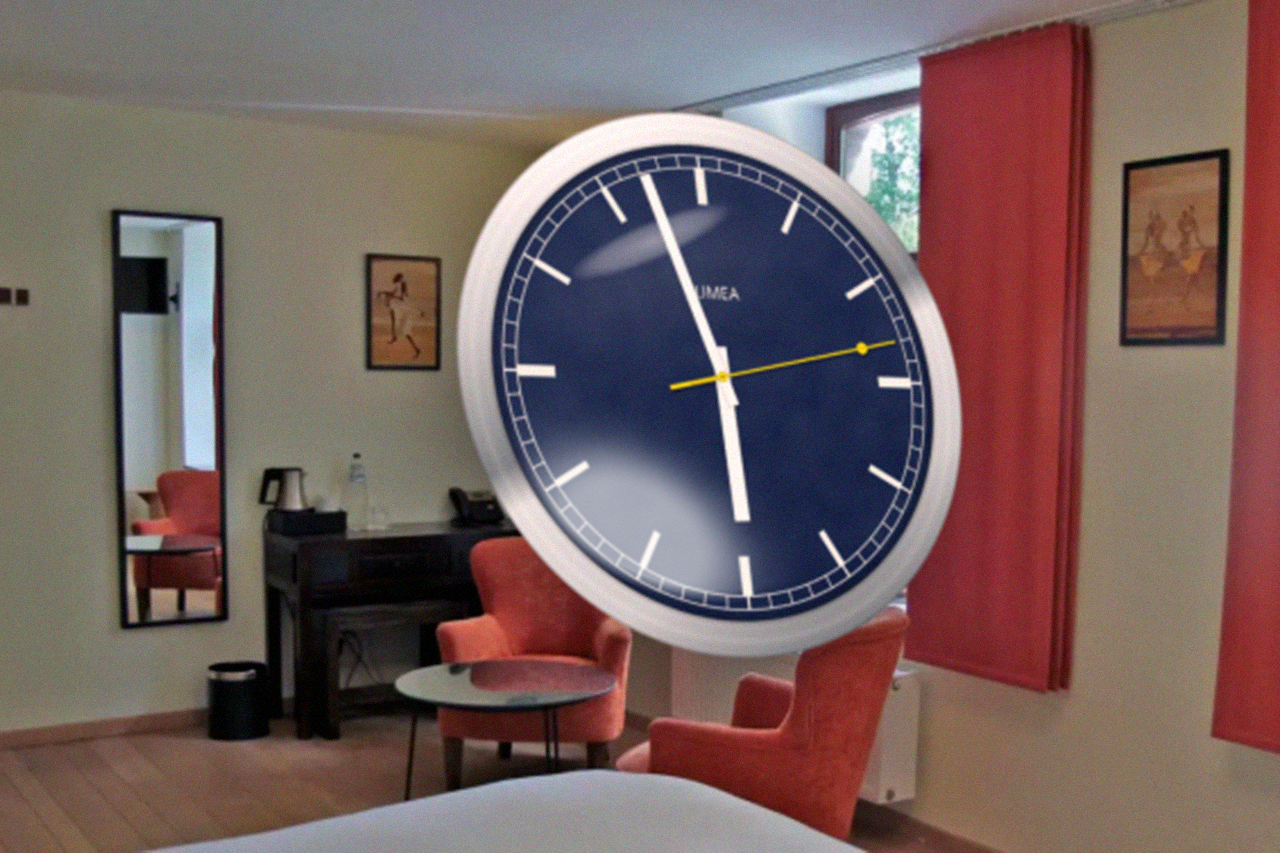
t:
5:57:13
